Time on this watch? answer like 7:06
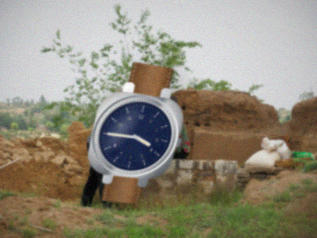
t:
3:45
